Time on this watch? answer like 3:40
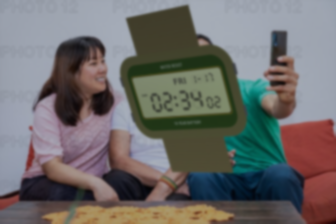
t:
2:34
